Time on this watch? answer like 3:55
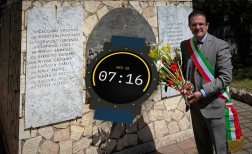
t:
7:16
